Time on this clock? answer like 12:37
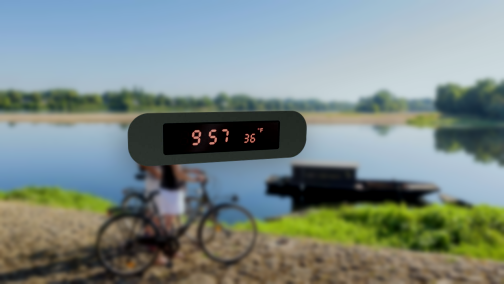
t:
9:57
